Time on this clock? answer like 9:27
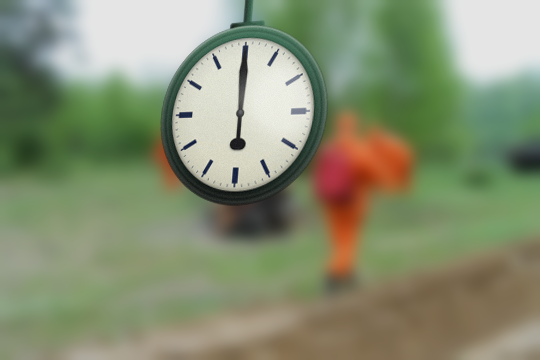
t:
6:00
